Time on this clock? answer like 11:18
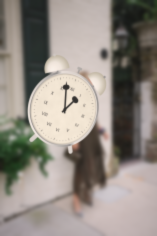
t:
12:57
